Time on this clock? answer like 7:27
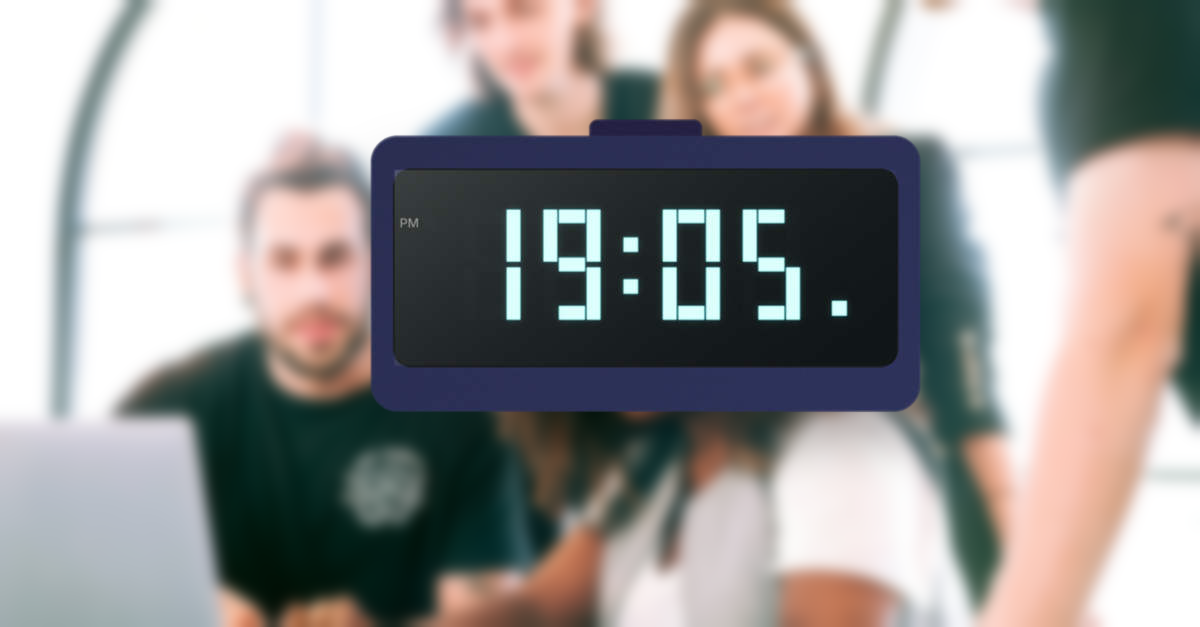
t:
19:05
